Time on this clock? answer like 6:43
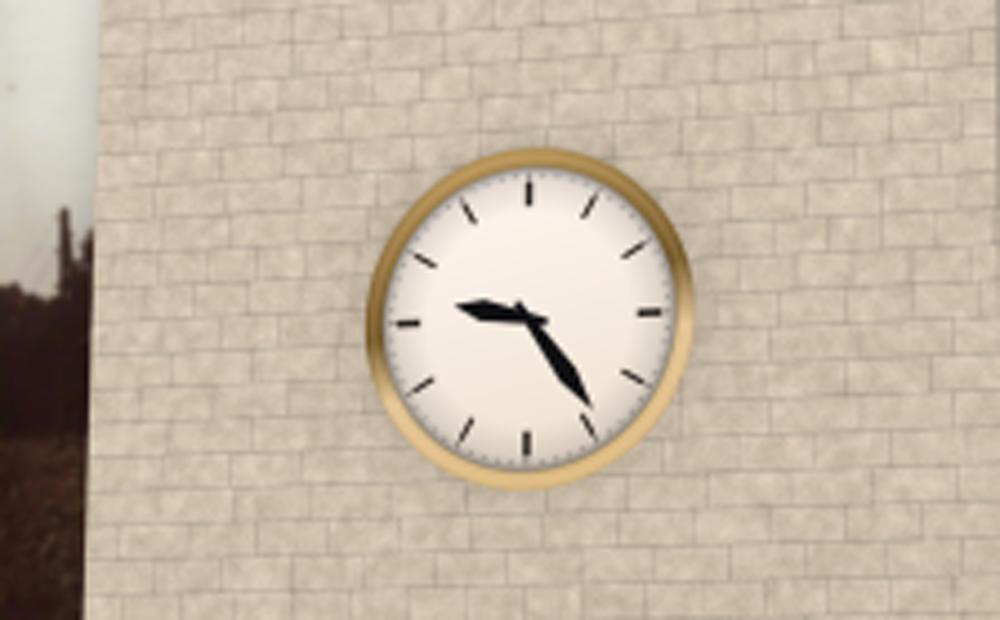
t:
9:24
